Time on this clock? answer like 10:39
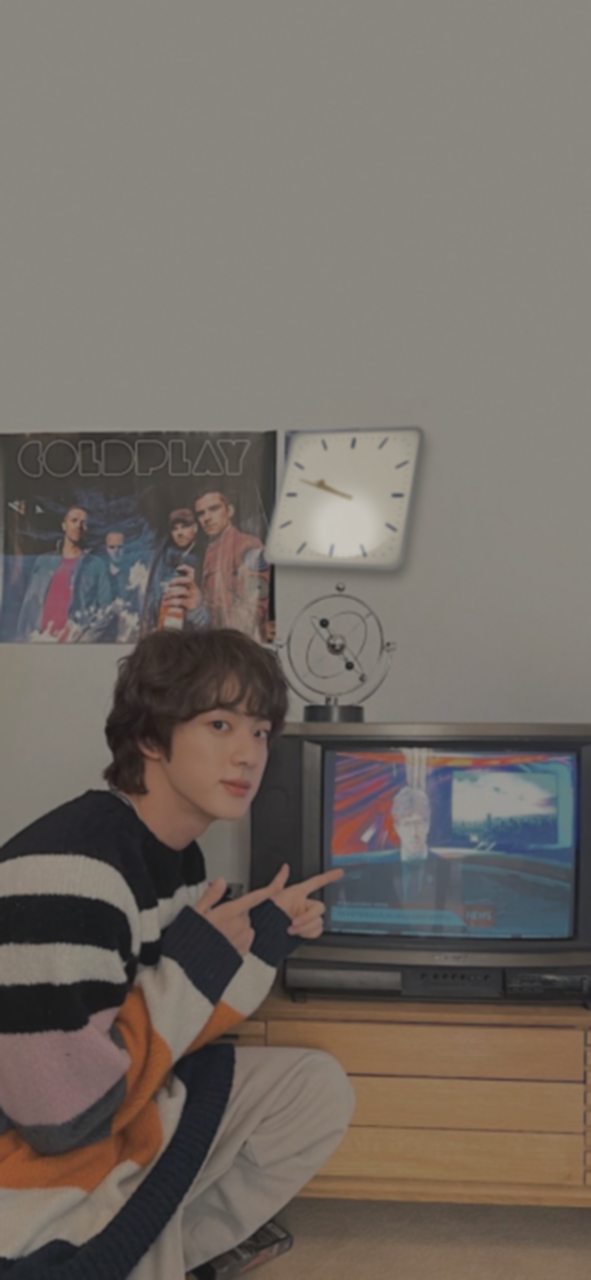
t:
9:48
